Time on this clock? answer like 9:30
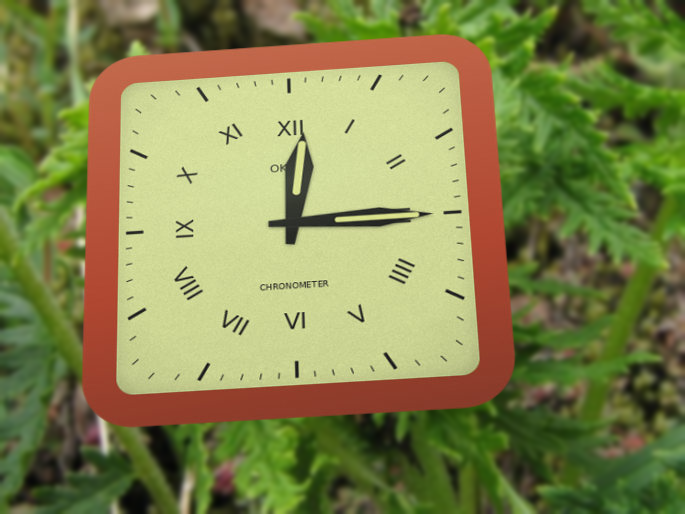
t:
12:15
